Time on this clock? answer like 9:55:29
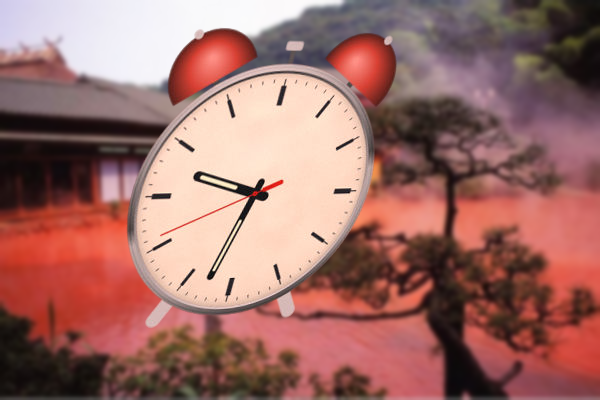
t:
9:32:41
